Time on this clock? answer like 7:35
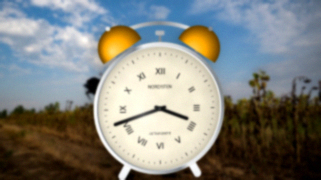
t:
3:42
